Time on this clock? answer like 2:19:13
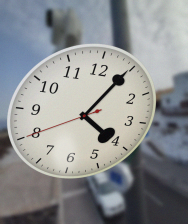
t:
4:04:40
